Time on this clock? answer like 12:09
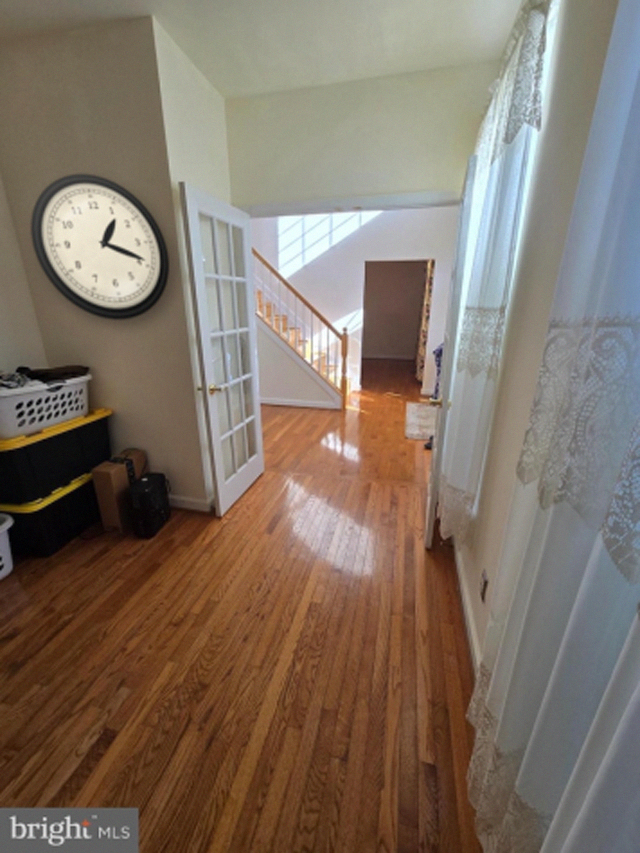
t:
1:19
